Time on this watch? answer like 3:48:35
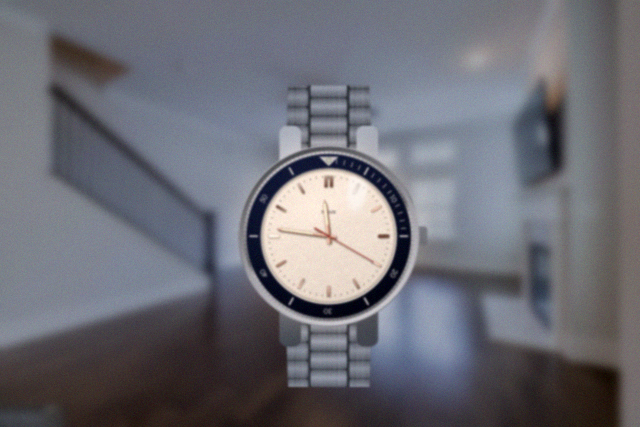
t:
11:46:20
